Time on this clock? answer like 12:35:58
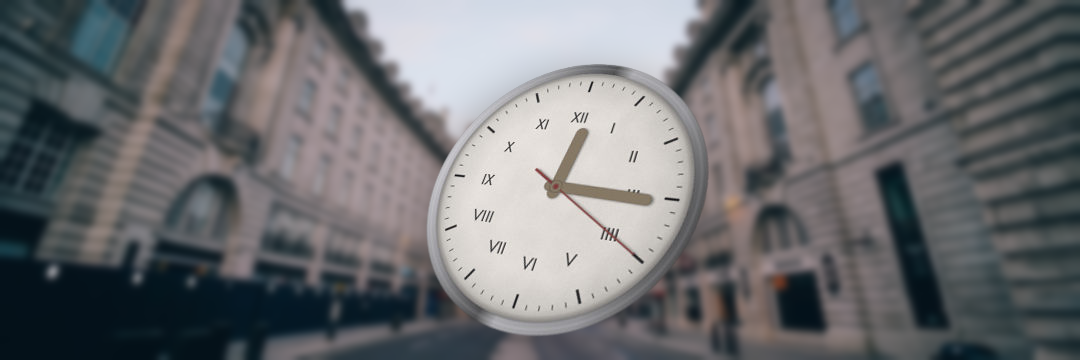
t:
12:15:20
